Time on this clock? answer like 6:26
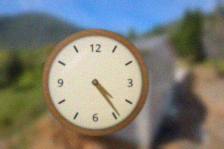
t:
4:24
